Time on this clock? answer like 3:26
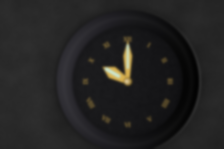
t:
10:00
